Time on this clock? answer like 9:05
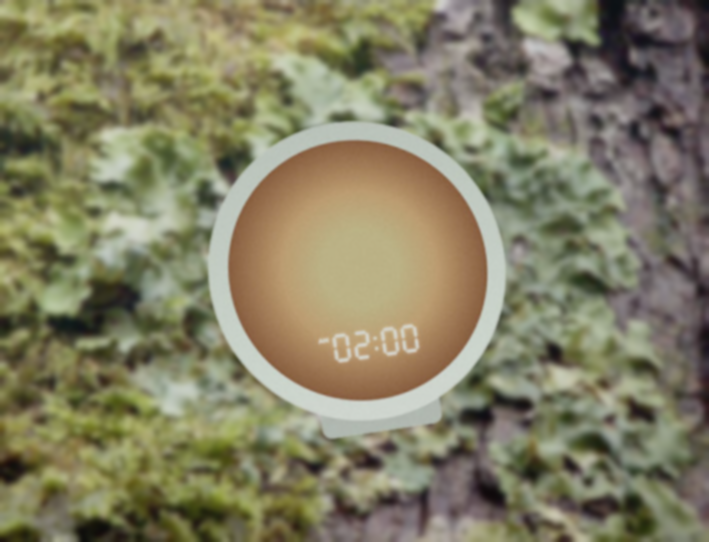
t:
2:00
